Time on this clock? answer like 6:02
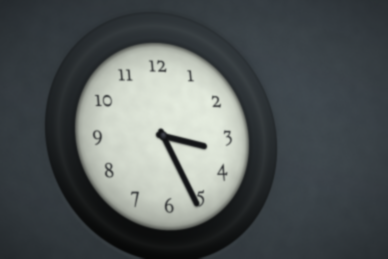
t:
3:26
